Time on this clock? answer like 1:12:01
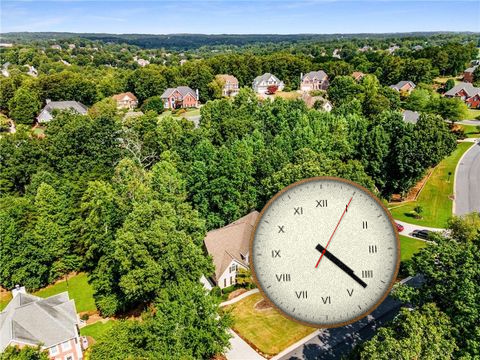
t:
4:22:05
